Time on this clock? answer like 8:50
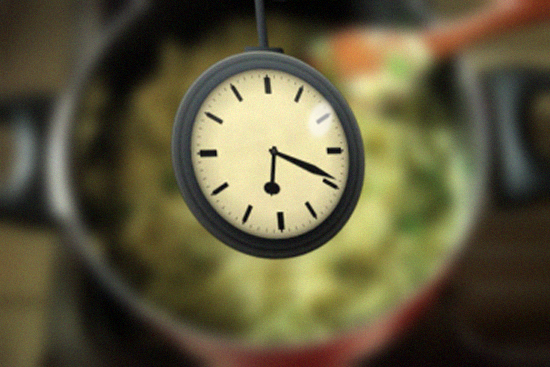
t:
6:19
